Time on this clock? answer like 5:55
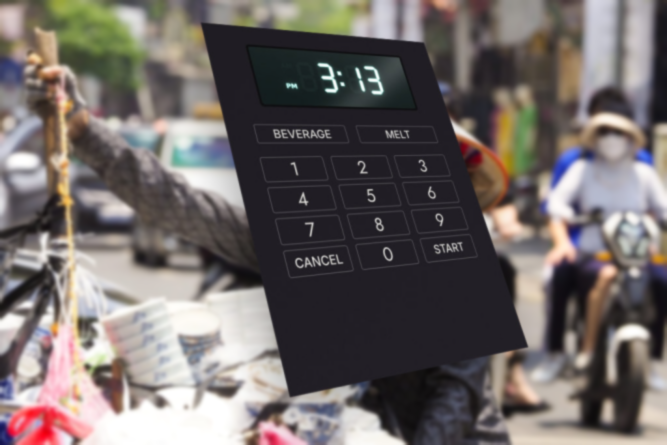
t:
3:13
